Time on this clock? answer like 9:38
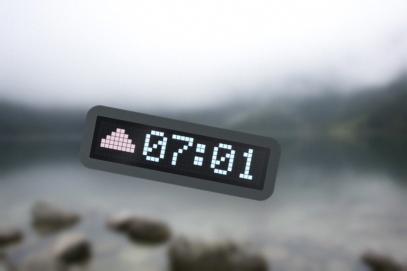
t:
7:01
